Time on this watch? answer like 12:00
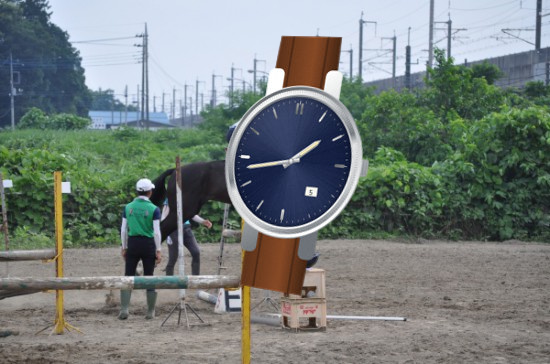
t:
1:43
